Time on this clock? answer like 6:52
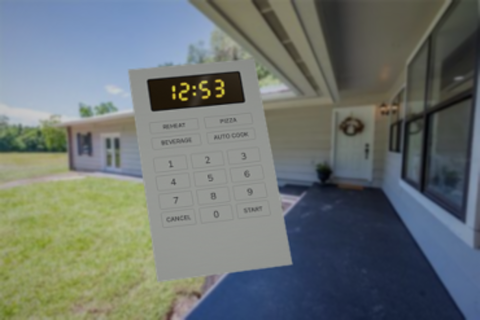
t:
12:53
